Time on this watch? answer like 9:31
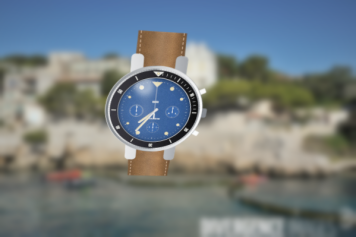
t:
7:36
